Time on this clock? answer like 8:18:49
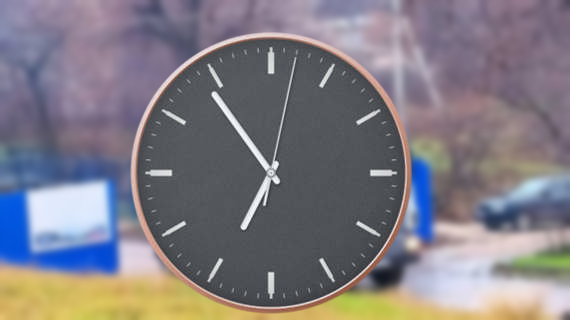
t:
6:54:02
